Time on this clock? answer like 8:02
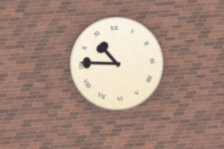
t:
10:46
